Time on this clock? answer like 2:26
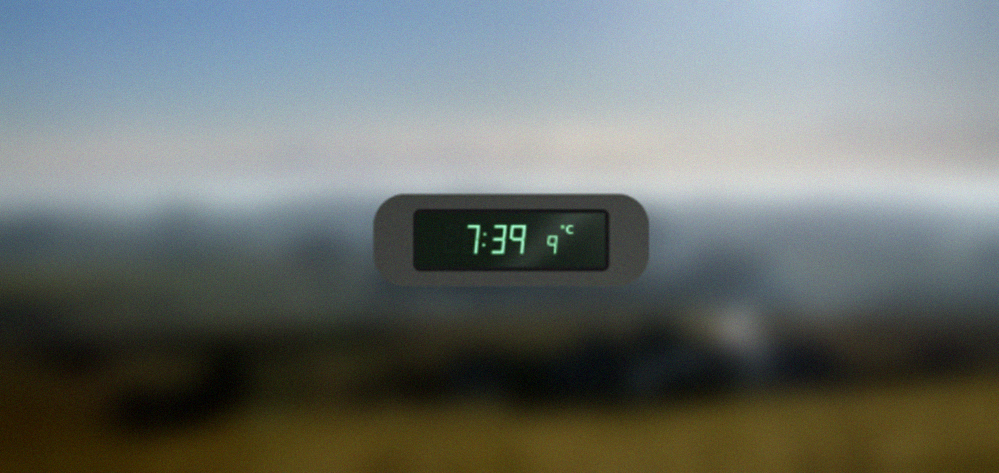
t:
7:39
